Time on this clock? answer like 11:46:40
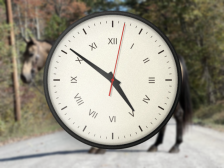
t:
4:51:02
